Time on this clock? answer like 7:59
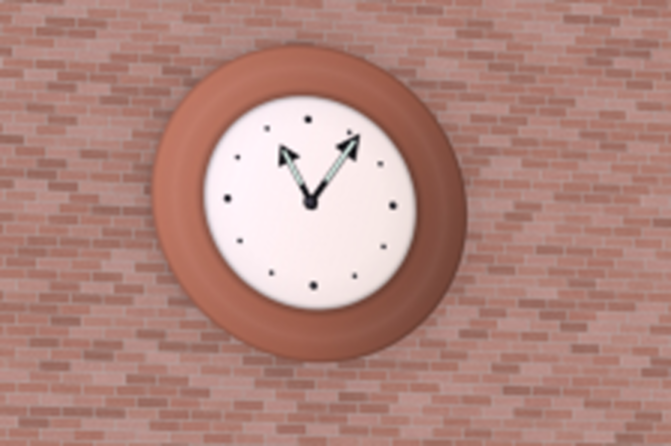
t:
11:06
